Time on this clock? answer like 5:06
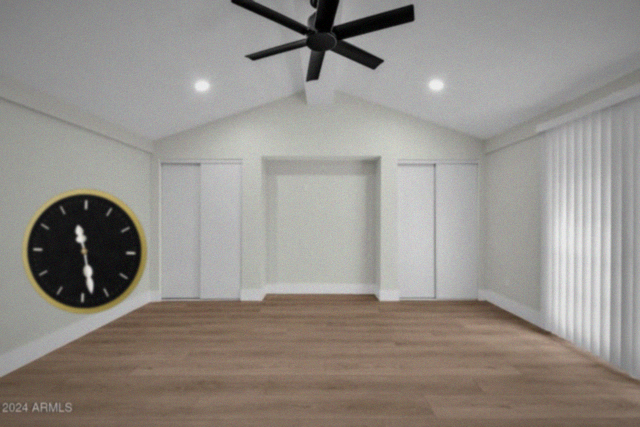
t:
11:28
